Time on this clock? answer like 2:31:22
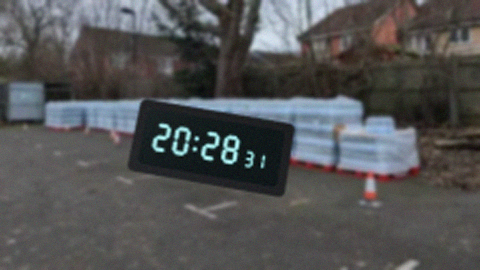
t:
20:28:31
